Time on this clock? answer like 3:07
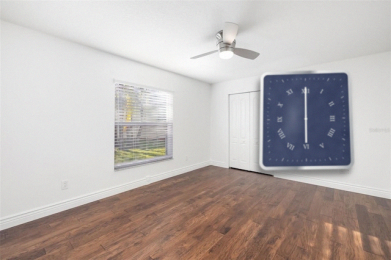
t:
6:00
